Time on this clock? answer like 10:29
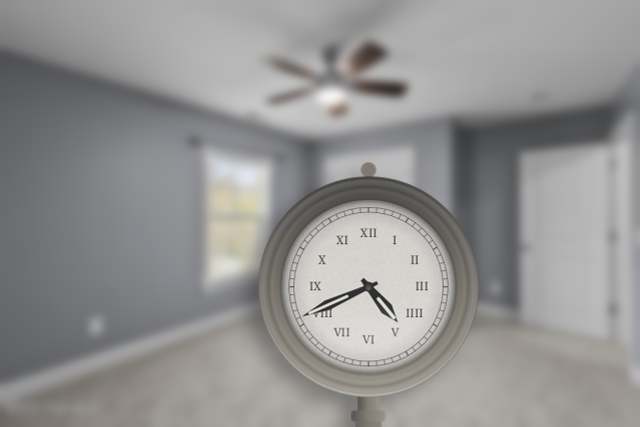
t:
4:41
